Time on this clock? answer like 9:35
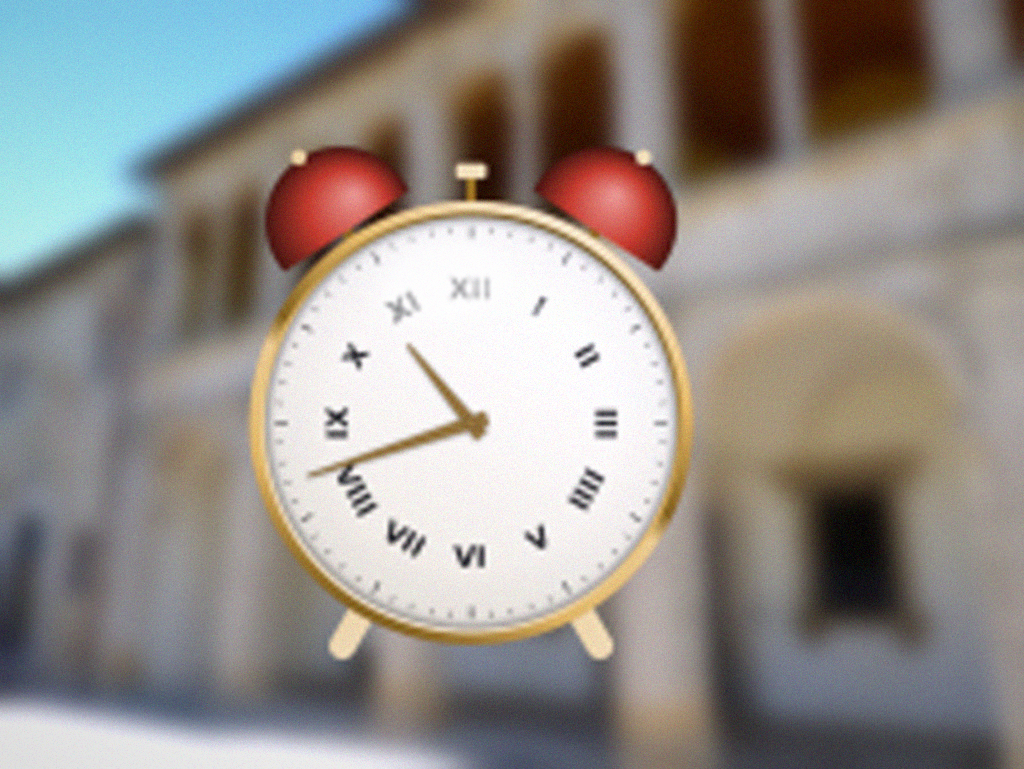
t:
10:42
